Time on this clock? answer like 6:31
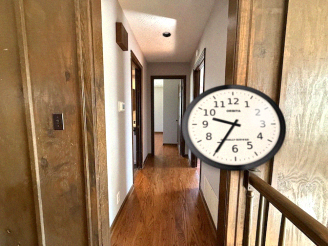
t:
9:35
